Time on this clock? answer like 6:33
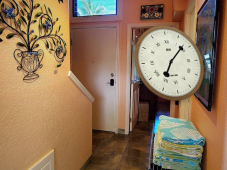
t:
7:08
